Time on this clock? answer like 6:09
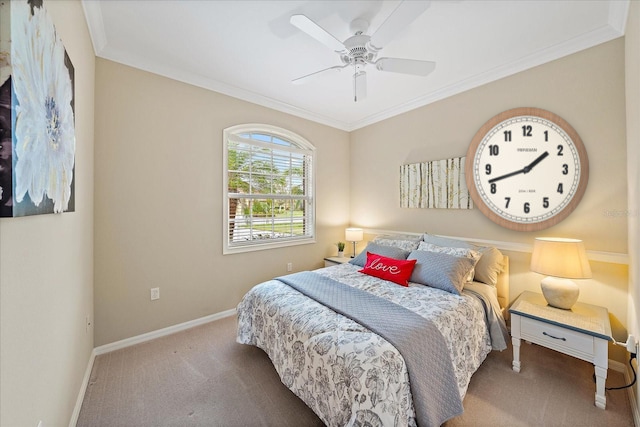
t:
1:42
